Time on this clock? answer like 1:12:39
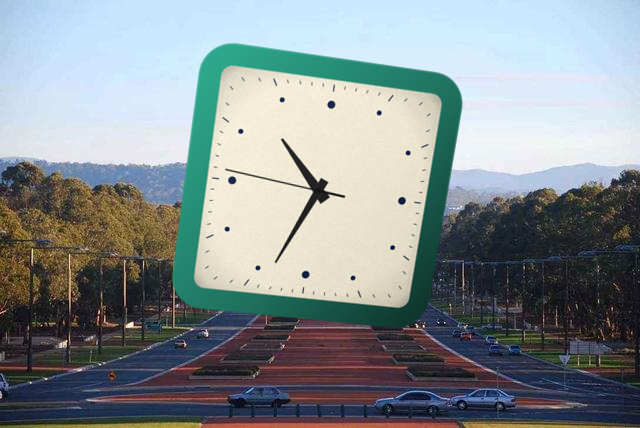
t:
10:33:46
